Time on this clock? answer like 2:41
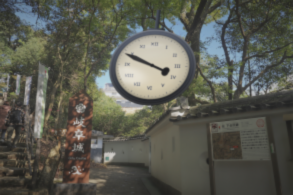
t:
3:49
